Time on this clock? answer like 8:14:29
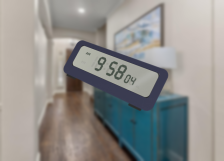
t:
9:58:04
